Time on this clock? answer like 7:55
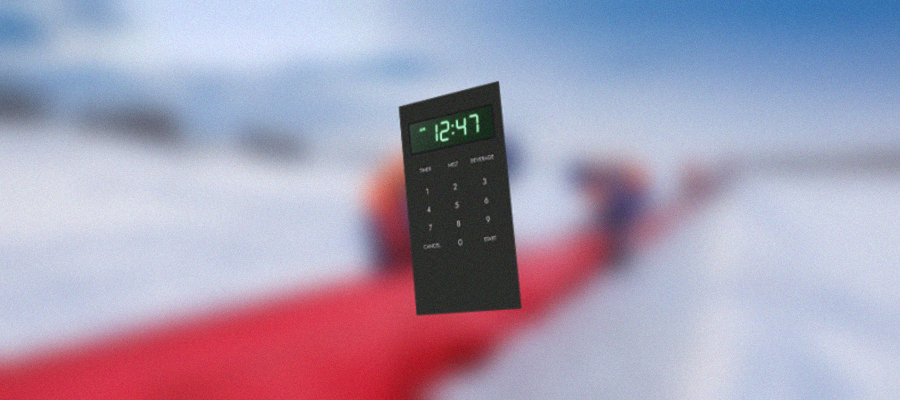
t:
12:47
